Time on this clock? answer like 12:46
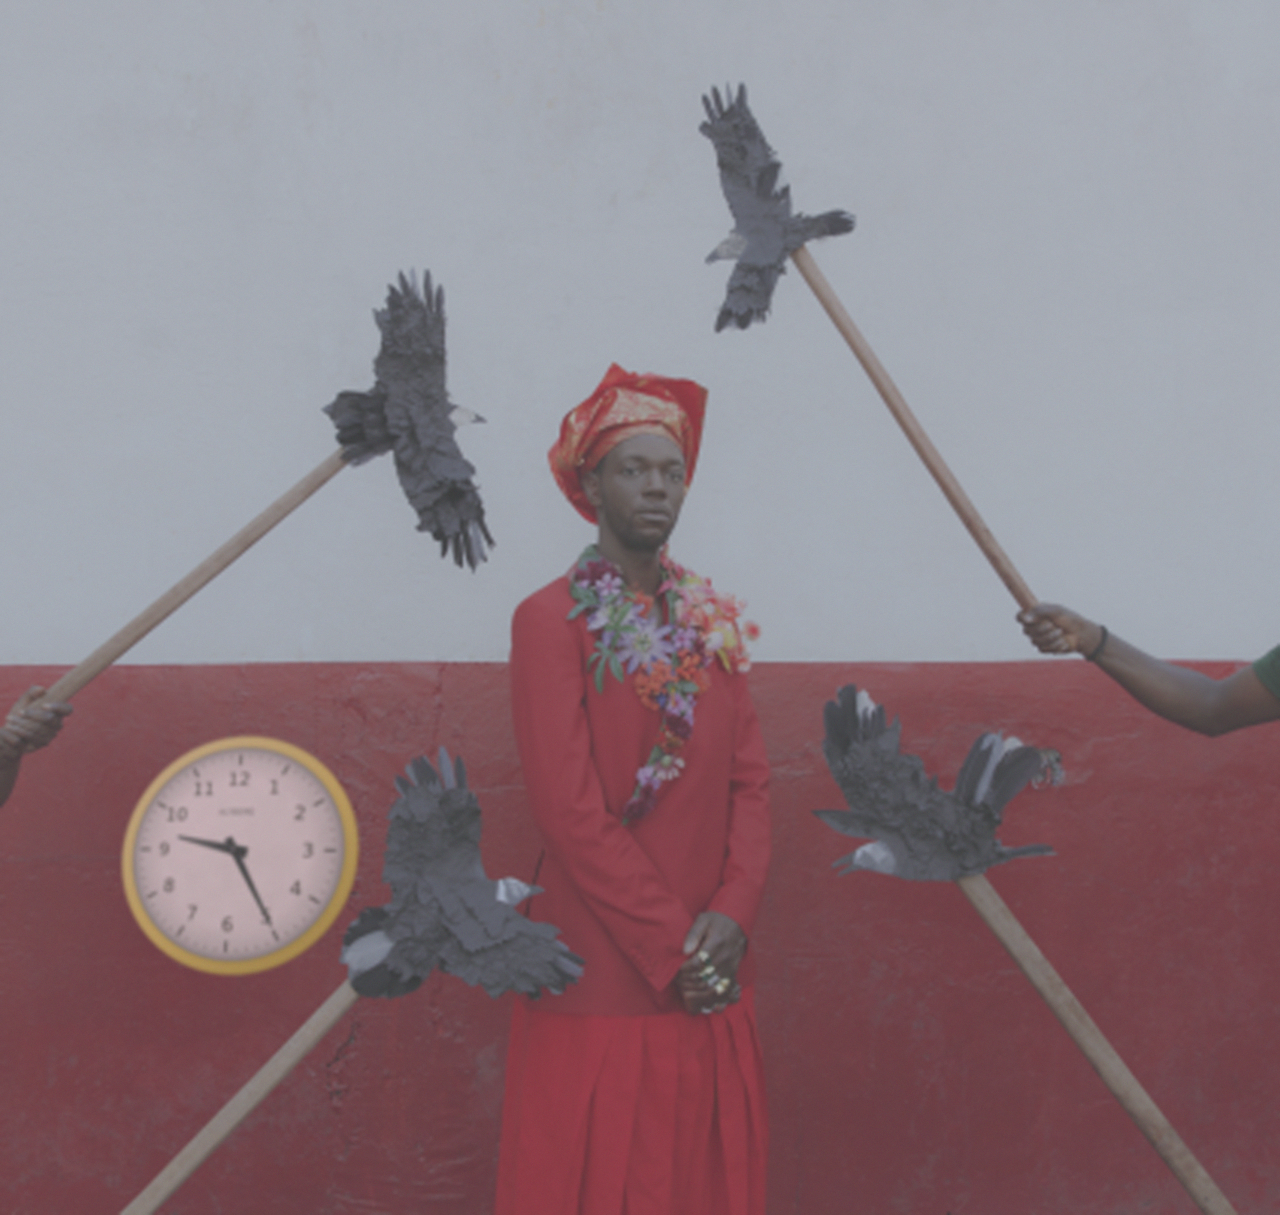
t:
9:25
